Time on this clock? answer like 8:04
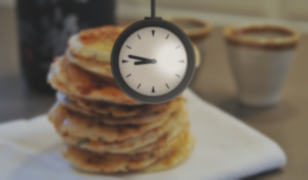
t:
8:47
